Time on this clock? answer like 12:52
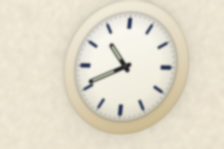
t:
10:41
